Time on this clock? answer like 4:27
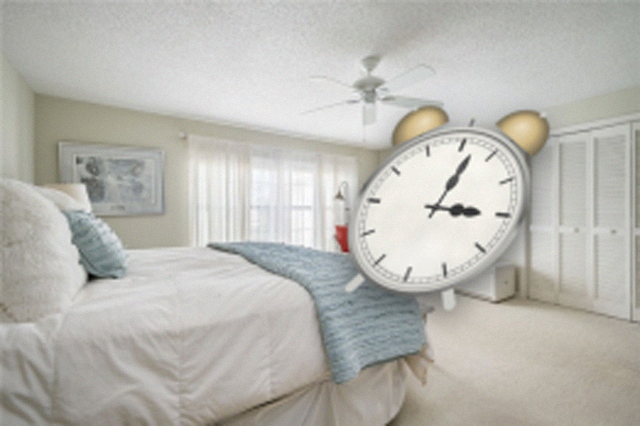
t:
3:02
